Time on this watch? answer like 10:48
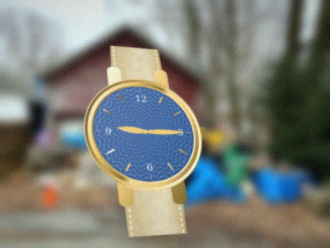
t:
9:15
